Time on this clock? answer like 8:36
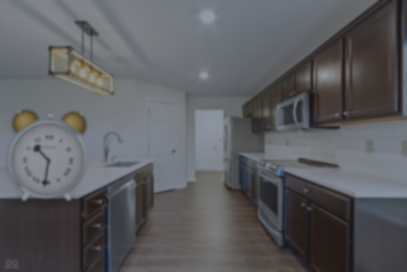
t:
10:31
